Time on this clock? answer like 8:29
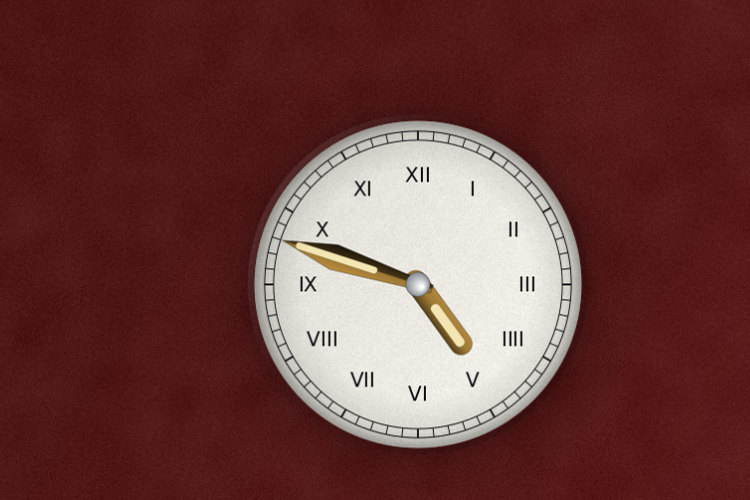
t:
4:48
